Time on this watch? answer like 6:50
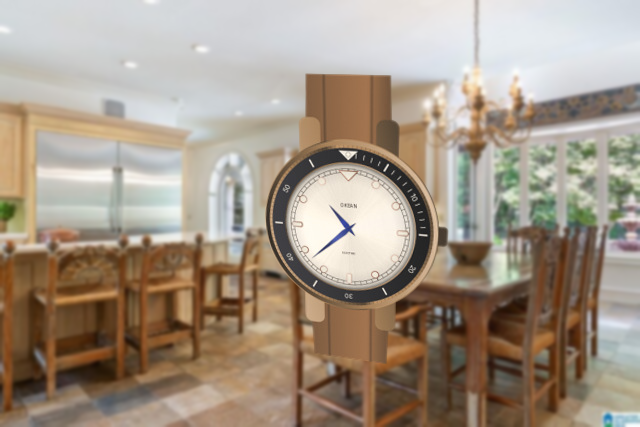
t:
10:38
